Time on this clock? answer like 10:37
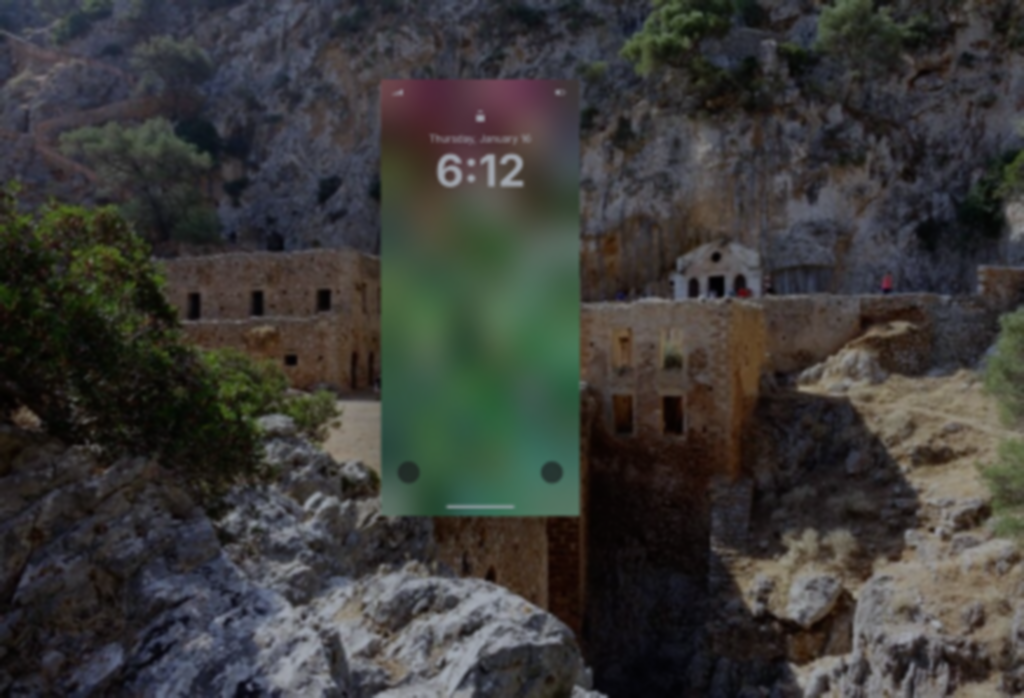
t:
6:12
